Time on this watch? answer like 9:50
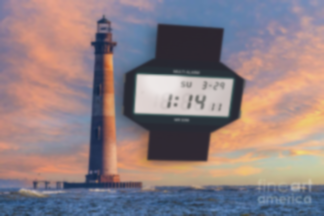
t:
1:14
